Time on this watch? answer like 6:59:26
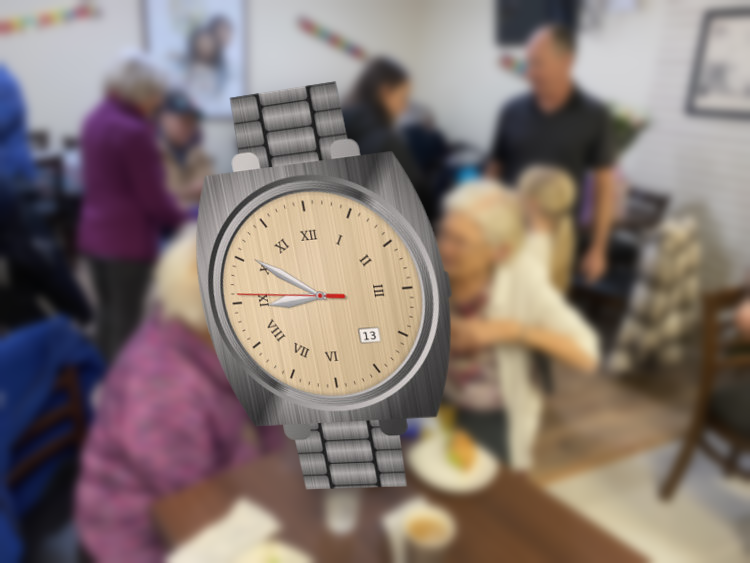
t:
8:50:46
